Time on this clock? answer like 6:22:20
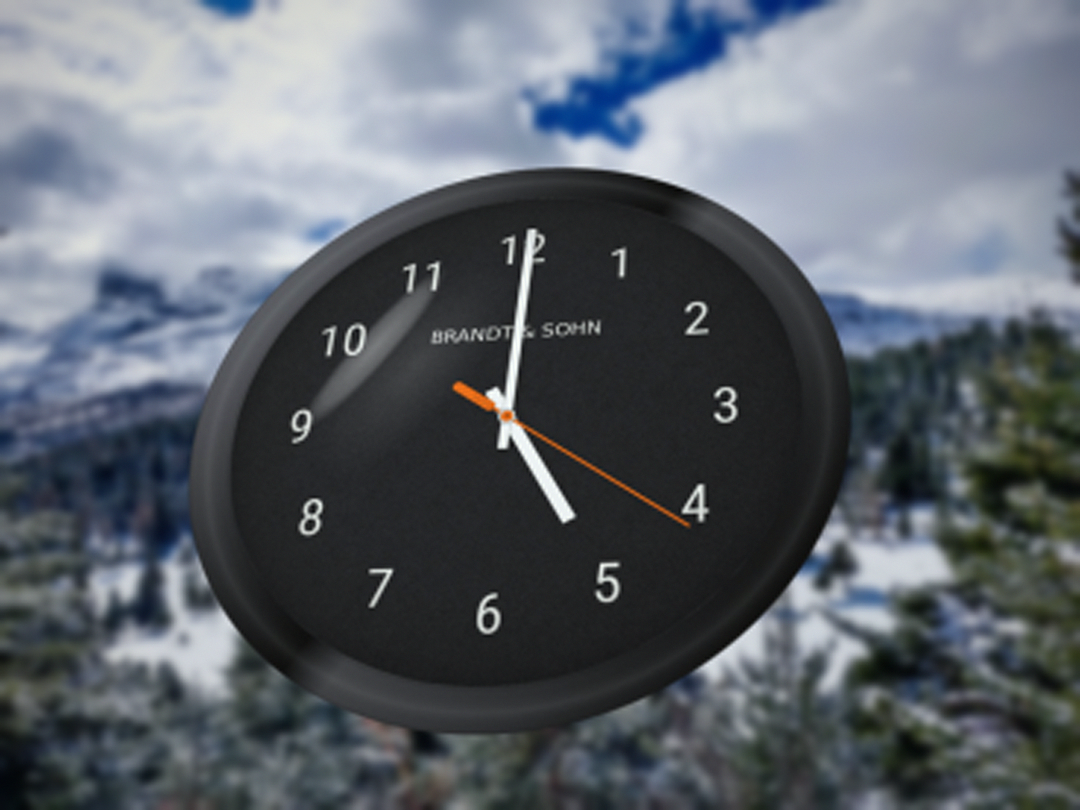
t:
5:00:21
